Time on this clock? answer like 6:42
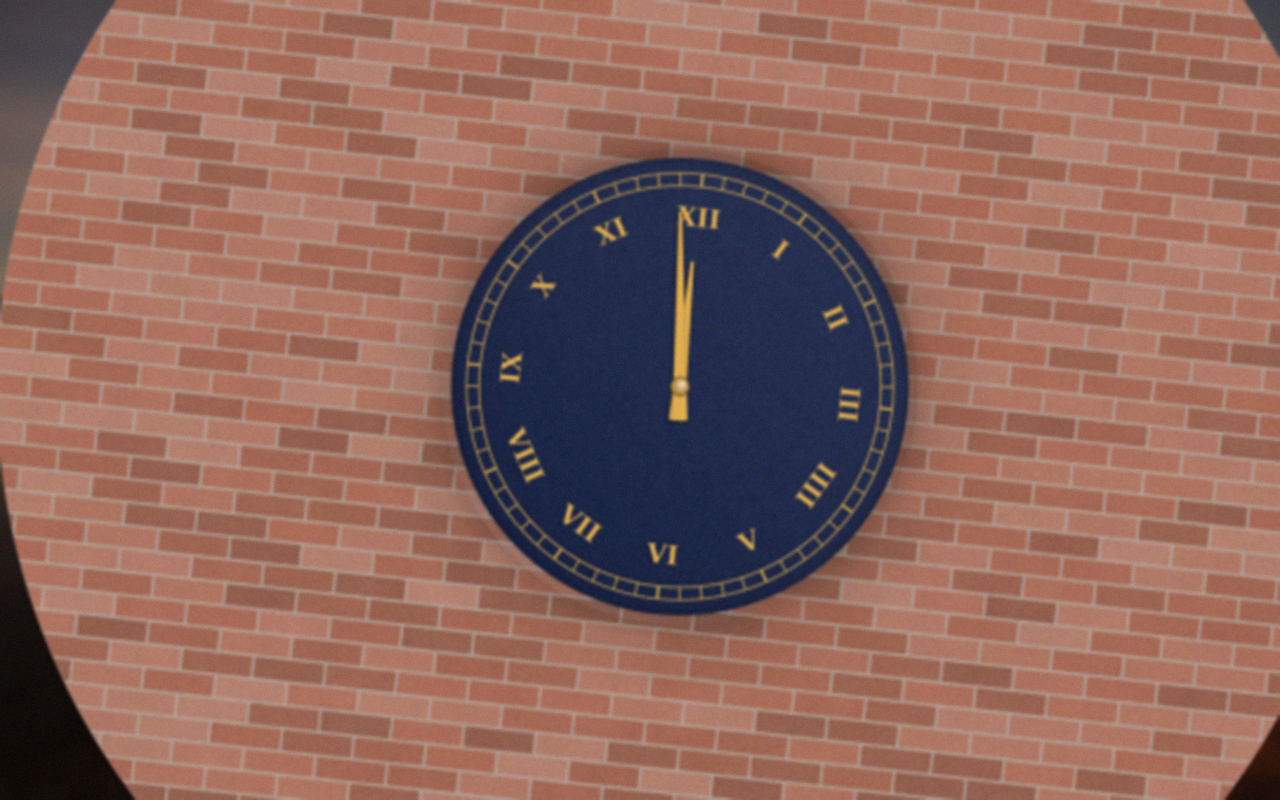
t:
11:59
